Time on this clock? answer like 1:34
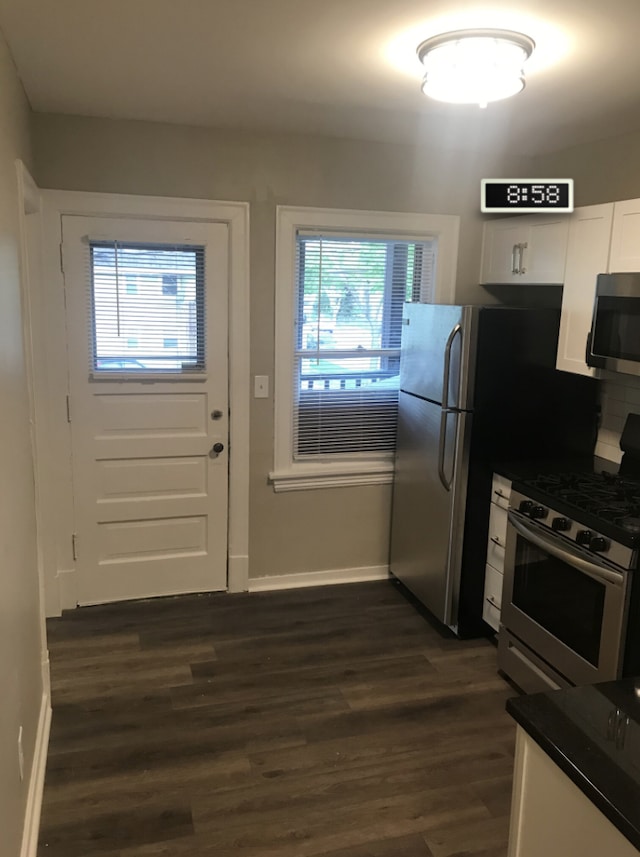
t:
8:58
